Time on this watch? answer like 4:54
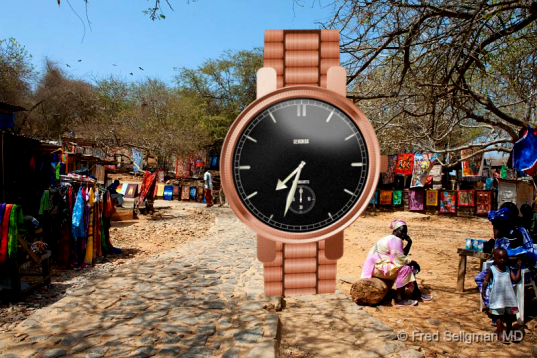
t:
7:33
